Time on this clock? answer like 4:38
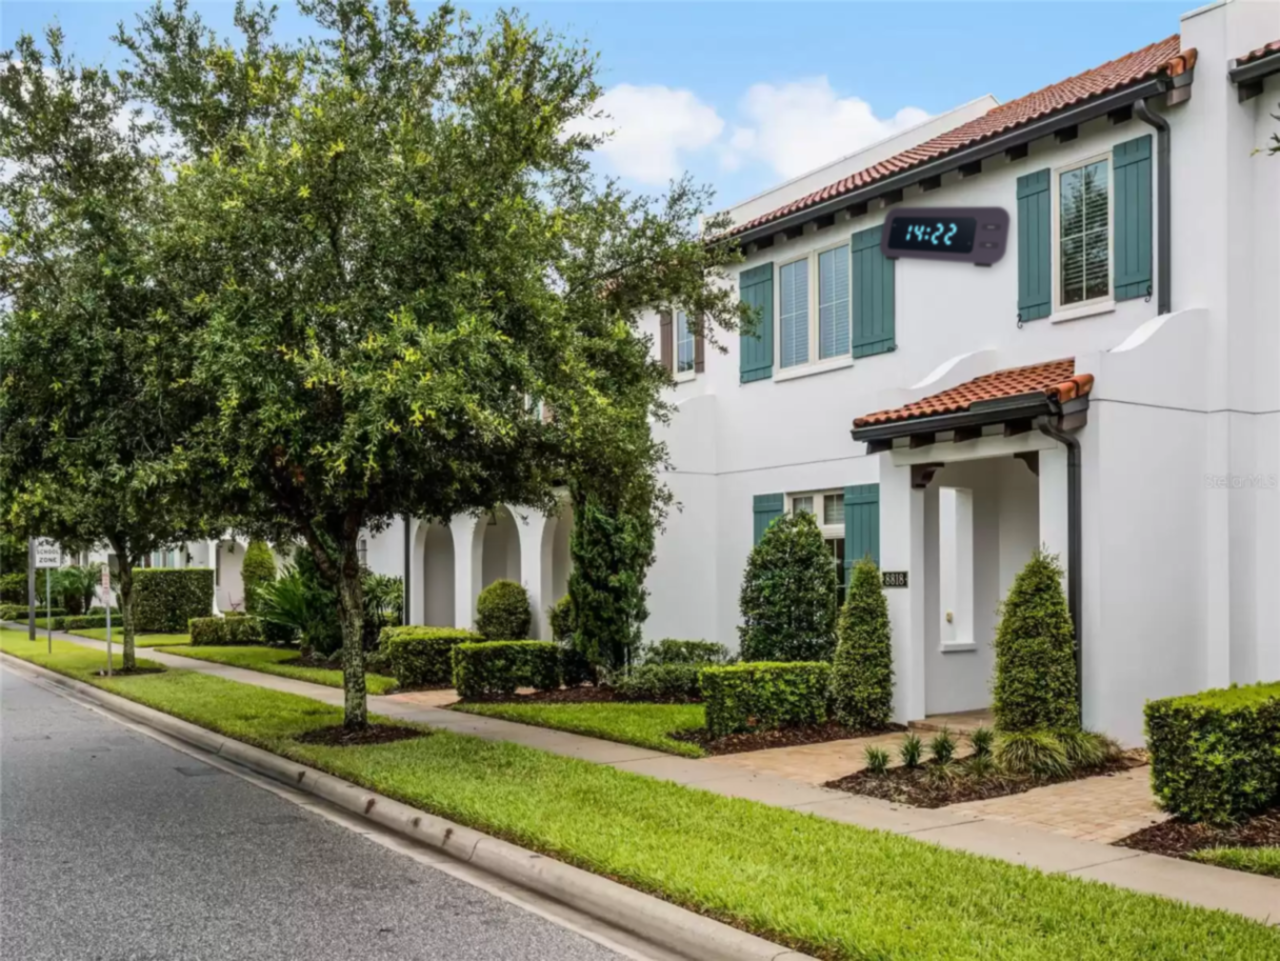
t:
14:22
